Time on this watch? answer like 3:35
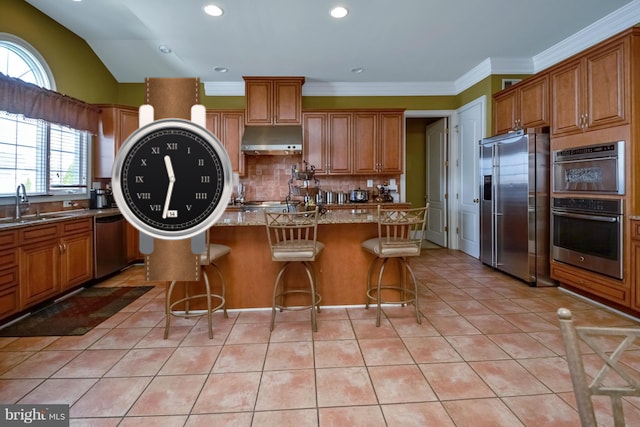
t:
11:32
